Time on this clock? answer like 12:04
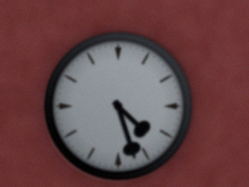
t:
4:27
